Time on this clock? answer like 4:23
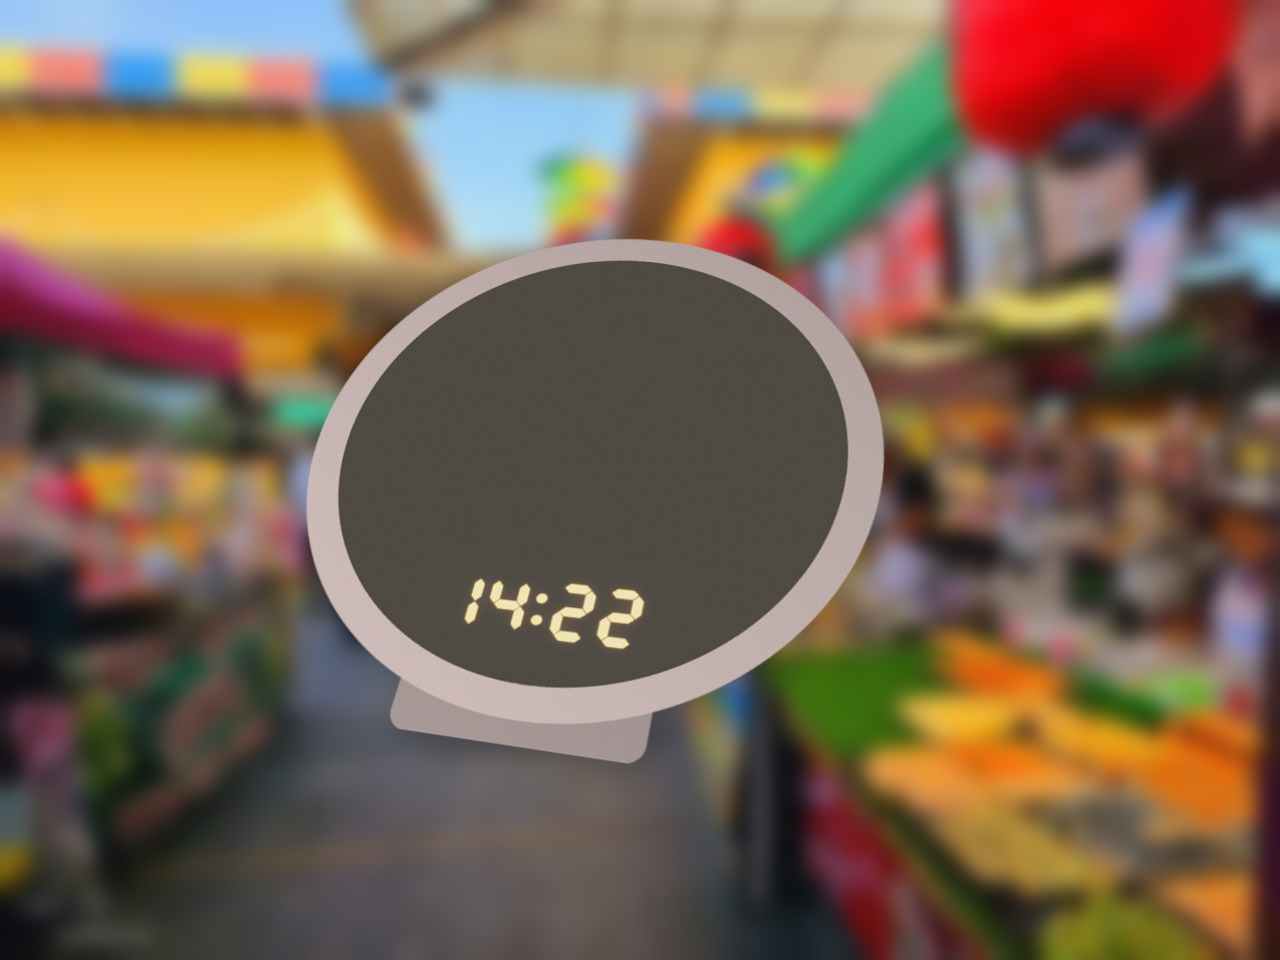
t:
14:22
